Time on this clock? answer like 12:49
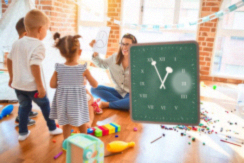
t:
12:56
